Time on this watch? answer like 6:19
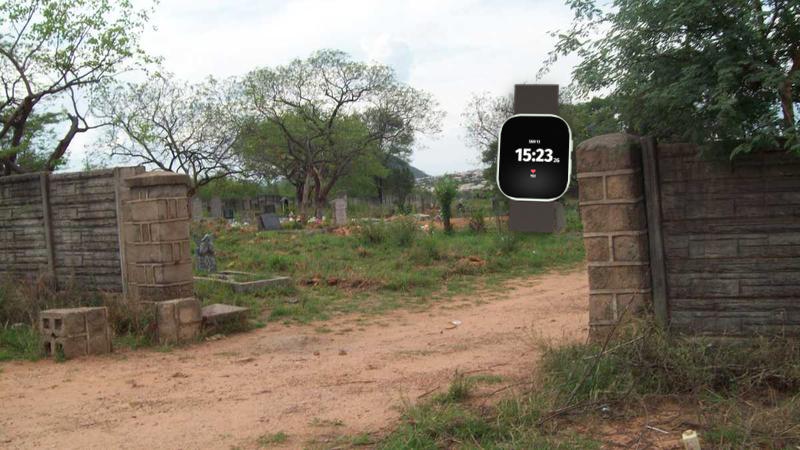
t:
15:23
